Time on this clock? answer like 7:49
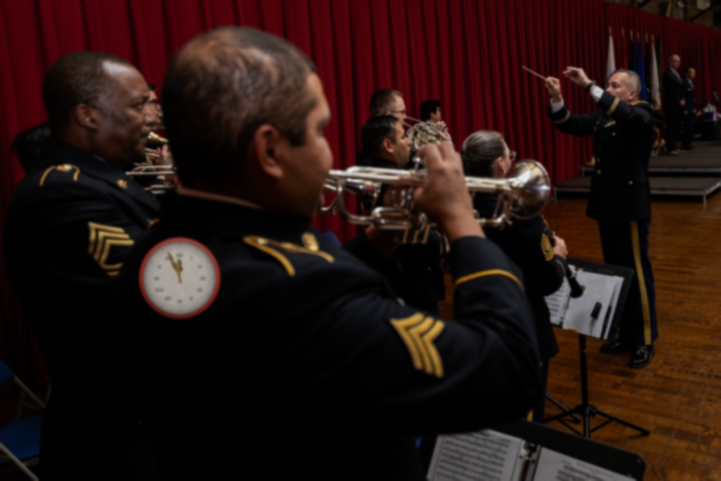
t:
11:56
